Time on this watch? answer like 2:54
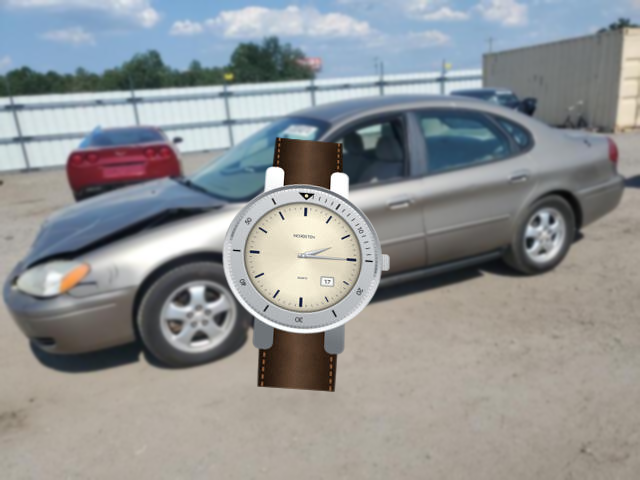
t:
2:15
